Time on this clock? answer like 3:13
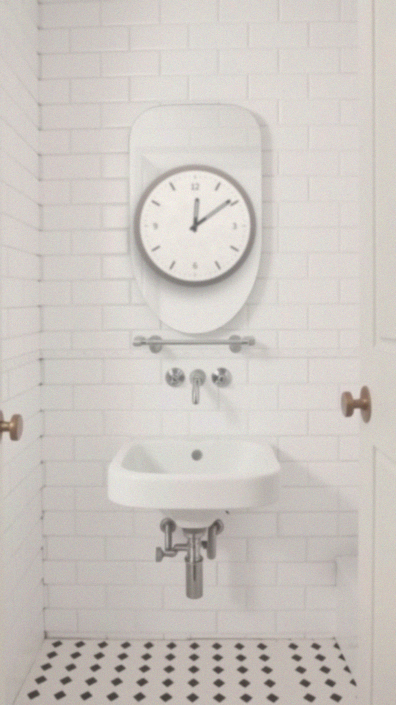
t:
12:09
